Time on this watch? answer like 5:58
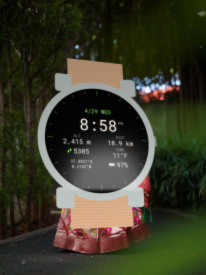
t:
8:58
